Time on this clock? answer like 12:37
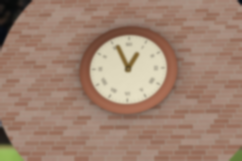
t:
12:56
